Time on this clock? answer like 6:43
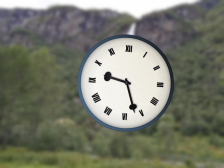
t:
9:27
